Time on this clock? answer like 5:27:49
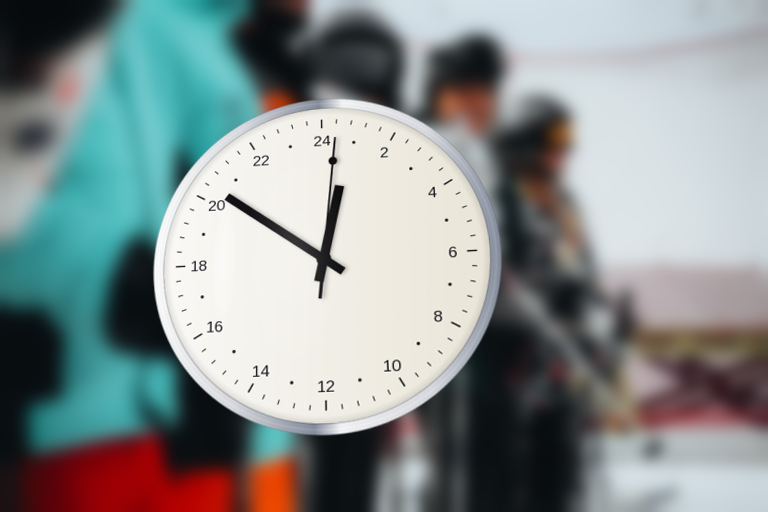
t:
0:51:01
